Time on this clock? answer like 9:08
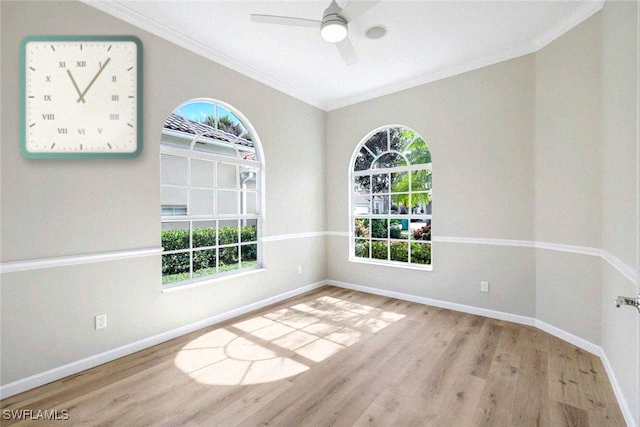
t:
11:06
